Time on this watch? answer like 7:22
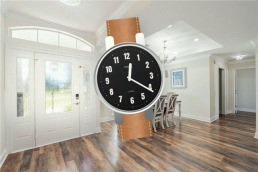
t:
12:21
